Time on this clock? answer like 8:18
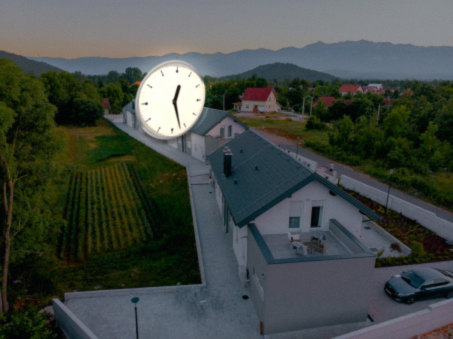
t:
12:27
